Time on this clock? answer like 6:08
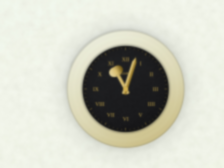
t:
11:03
